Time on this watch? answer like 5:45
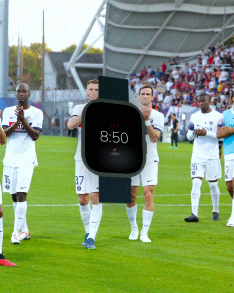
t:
8:50
